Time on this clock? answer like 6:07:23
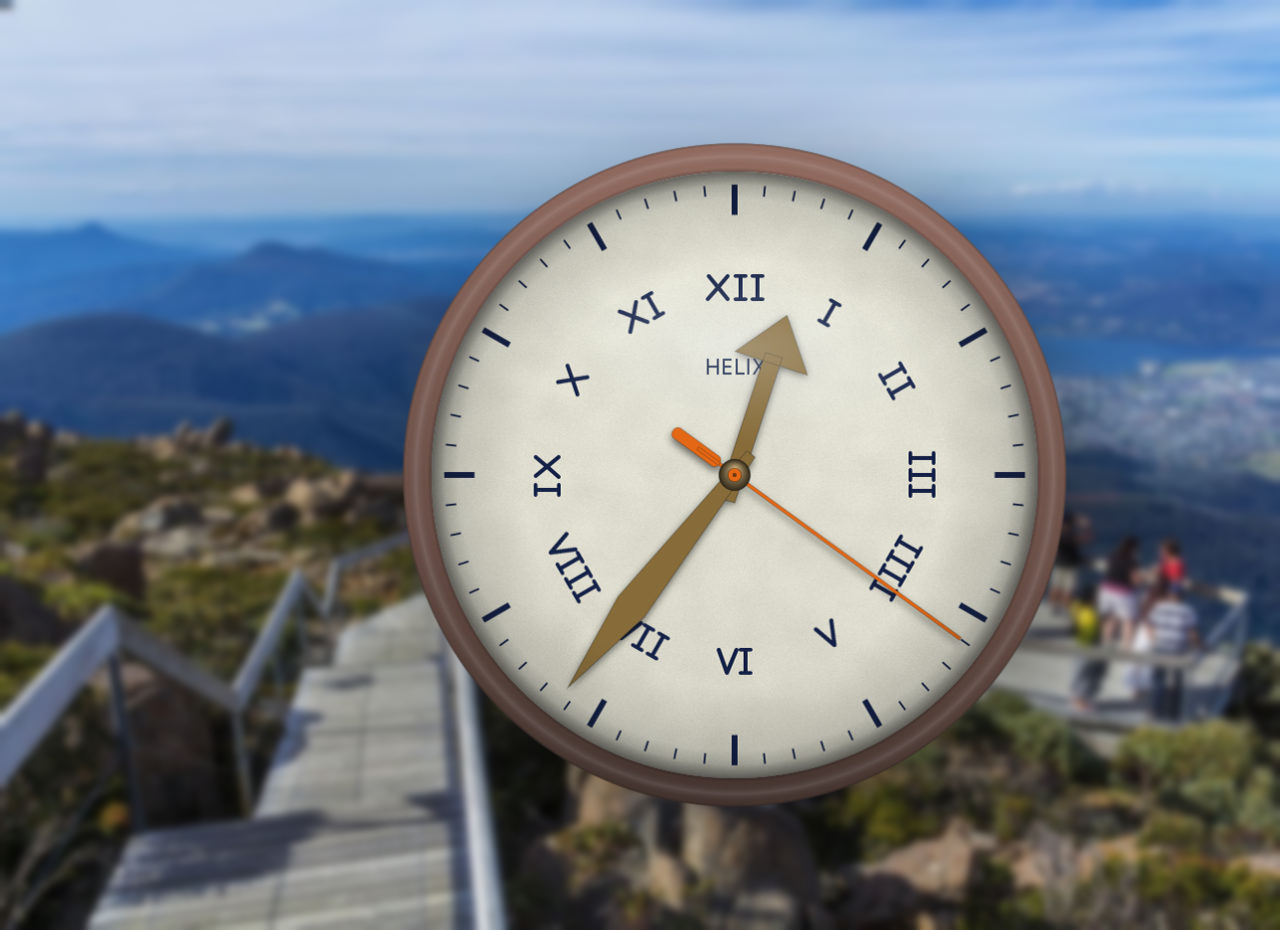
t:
12:36:21
